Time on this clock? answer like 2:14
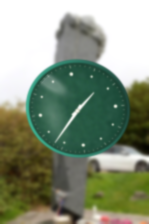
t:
1:37
